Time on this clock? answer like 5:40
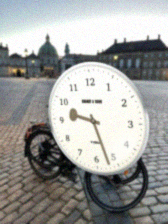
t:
9:27
